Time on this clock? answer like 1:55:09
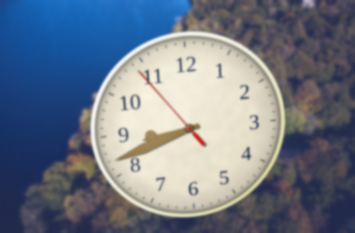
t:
8:41:54
